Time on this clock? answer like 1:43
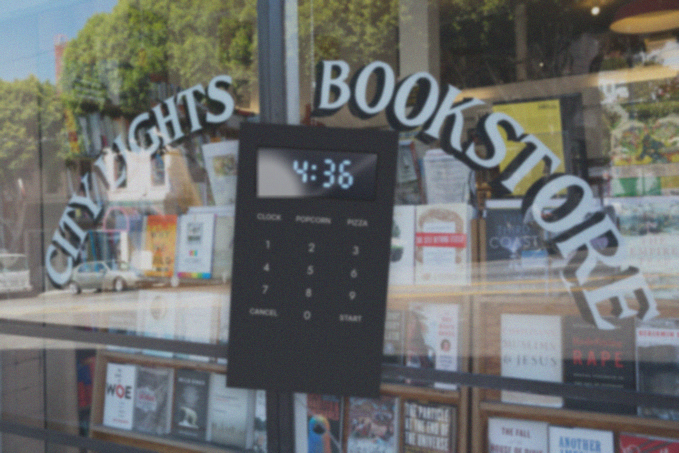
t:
4:36
